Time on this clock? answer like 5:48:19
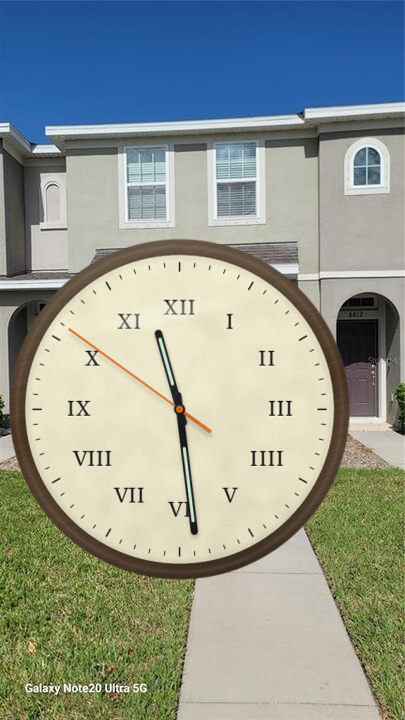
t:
11:28:51
